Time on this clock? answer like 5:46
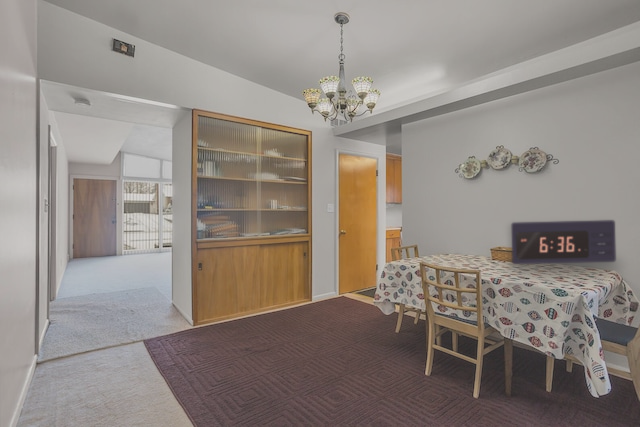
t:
6:36
